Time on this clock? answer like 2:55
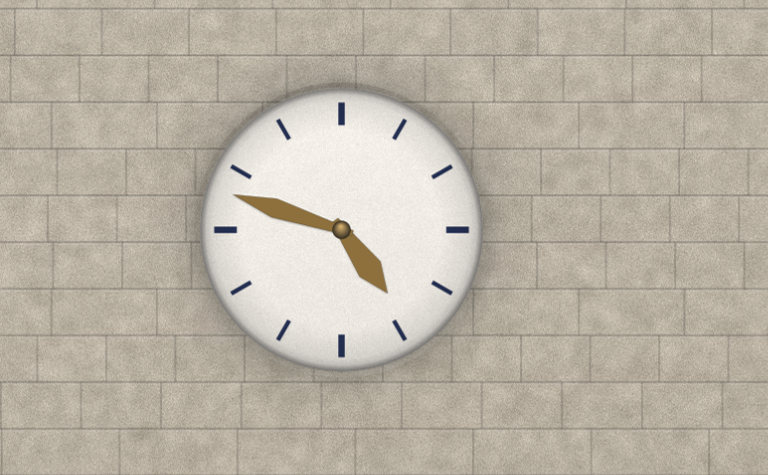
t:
4:48
